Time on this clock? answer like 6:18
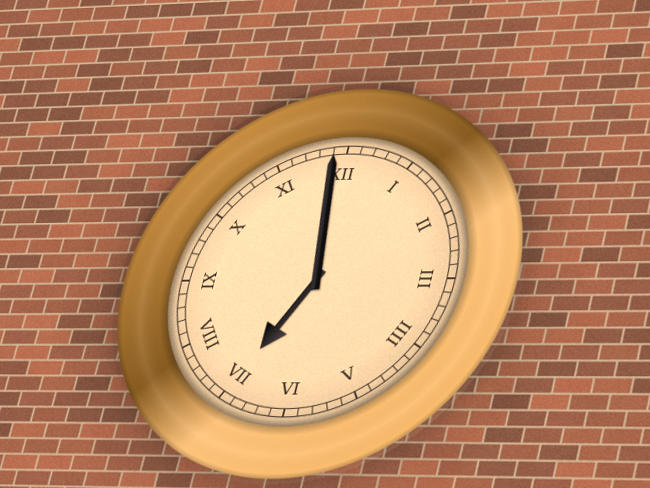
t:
6:59
